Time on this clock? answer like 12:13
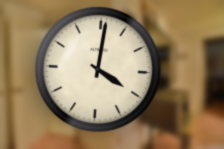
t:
4:01
